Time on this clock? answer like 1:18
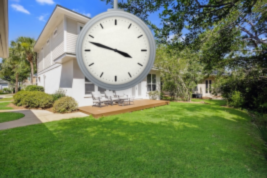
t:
3:48
